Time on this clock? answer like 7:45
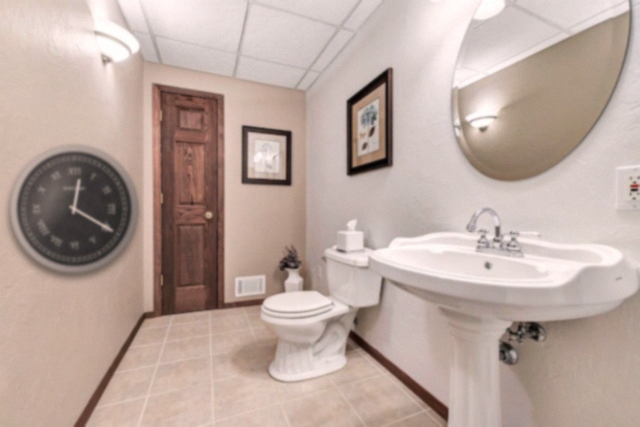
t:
12:20
